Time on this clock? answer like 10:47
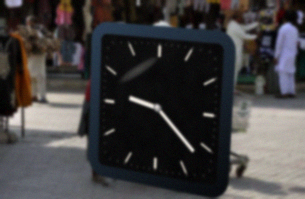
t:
9:22
